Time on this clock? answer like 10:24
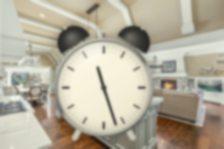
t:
11:27
